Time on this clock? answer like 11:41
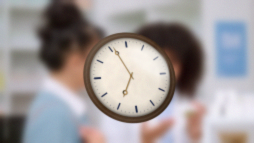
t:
6:56
